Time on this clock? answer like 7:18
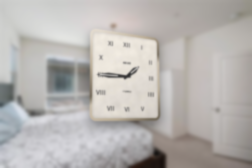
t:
1:45
